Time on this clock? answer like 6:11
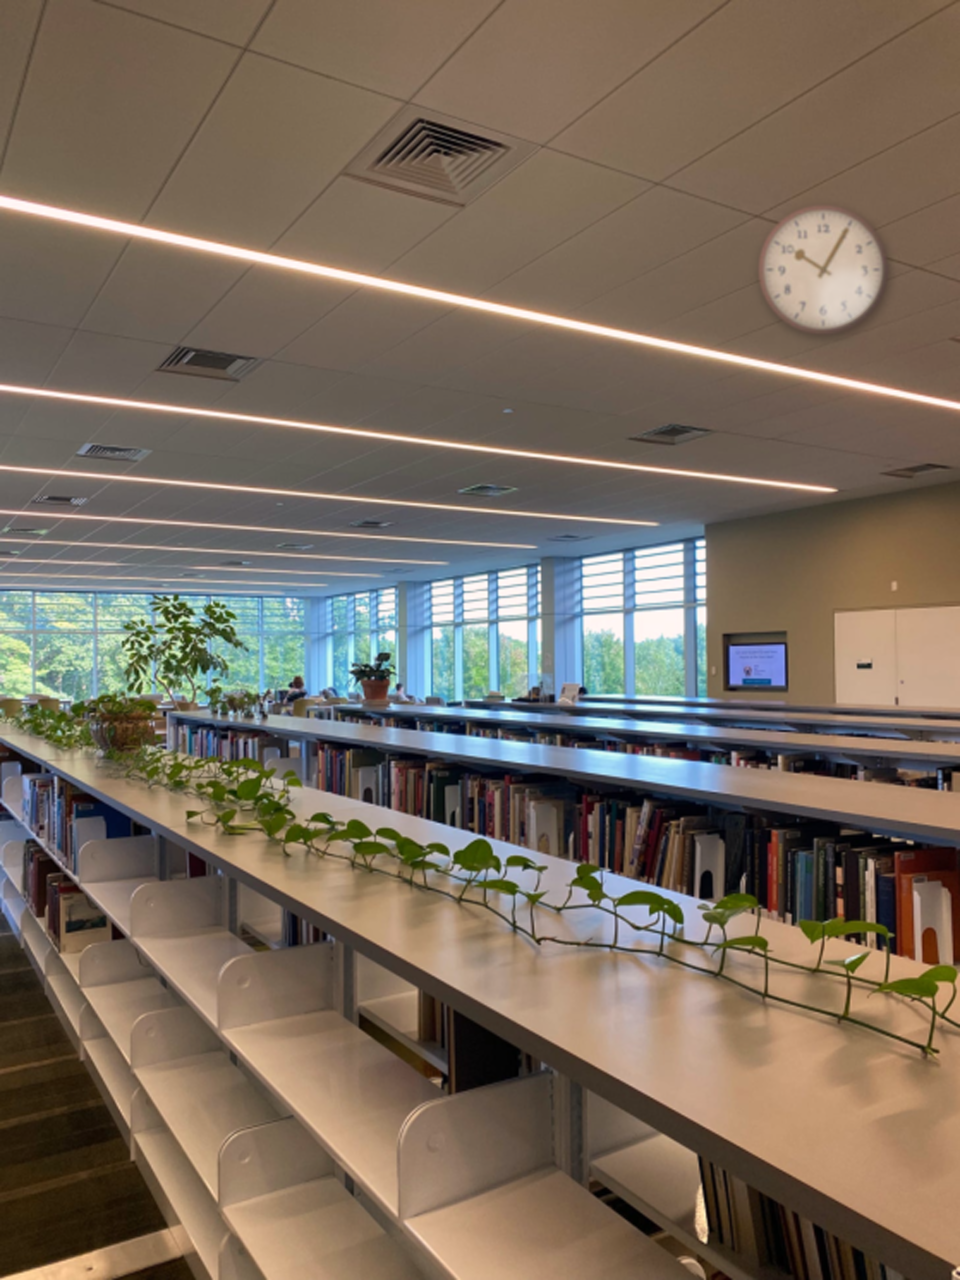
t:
10:05
